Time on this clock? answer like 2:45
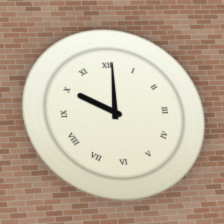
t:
10:01
